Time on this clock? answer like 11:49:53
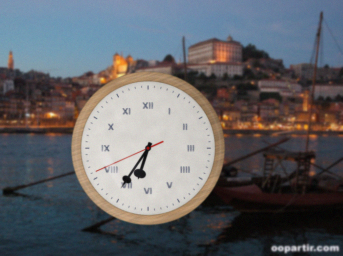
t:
6:35:41
